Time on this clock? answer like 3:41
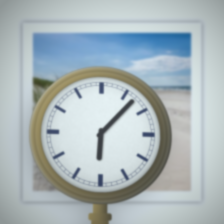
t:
6:07
